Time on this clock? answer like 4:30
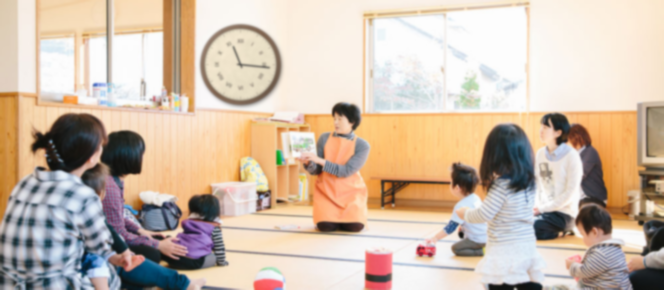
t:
11:16
